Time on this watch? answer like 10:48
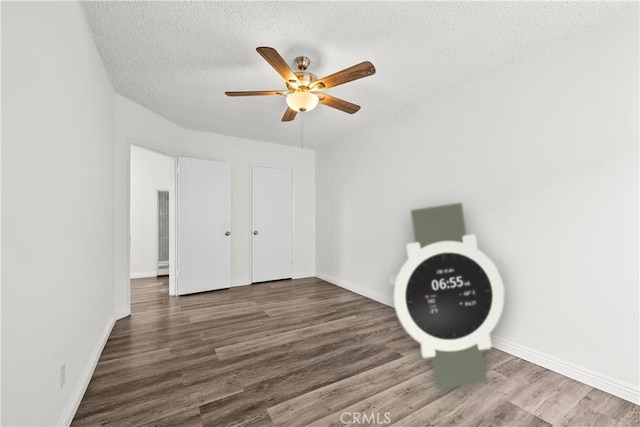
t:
6:55
